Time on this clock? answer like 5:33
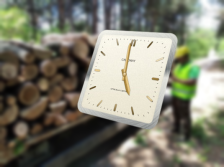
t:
4:59
